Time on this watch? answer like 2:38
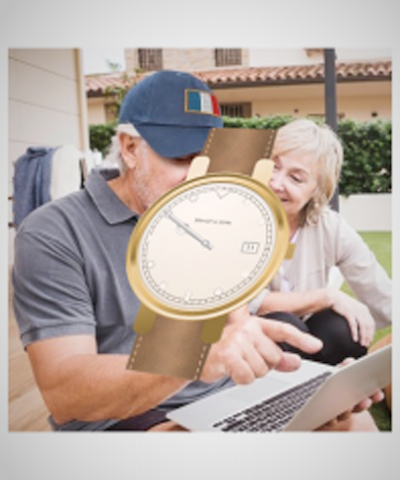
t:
9:50
